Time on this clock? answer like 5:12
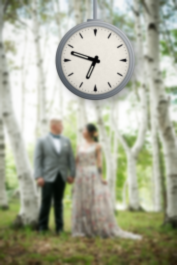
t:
6:48
